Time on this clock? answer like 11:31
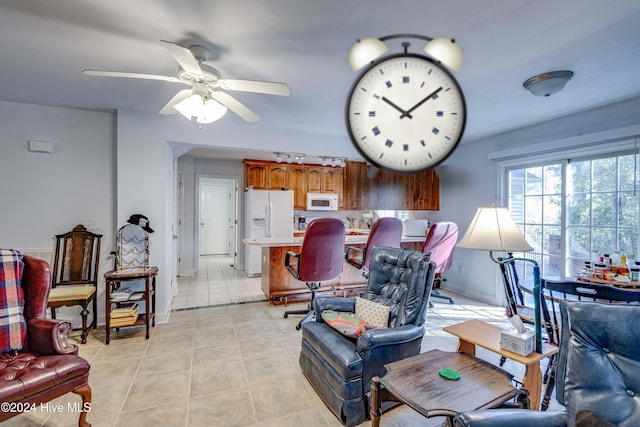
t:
10:09
